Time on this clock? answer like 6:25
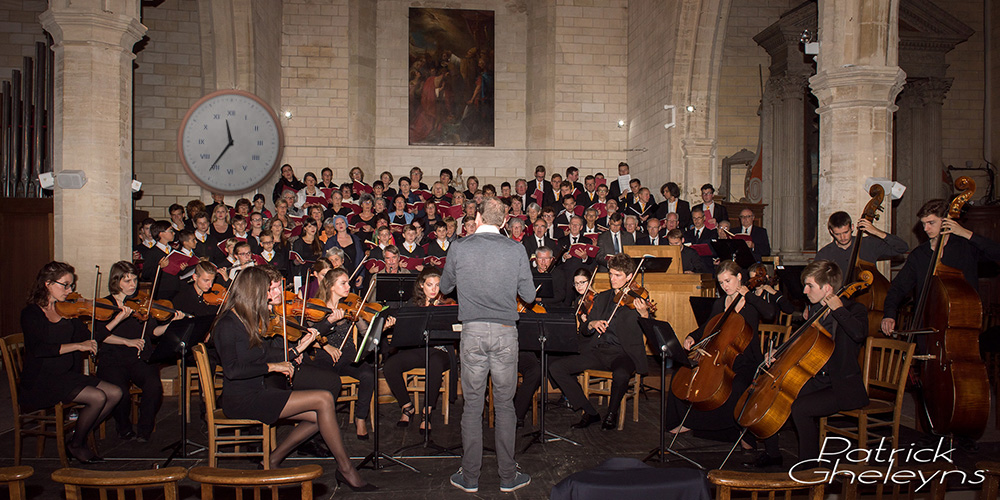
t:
11:36
